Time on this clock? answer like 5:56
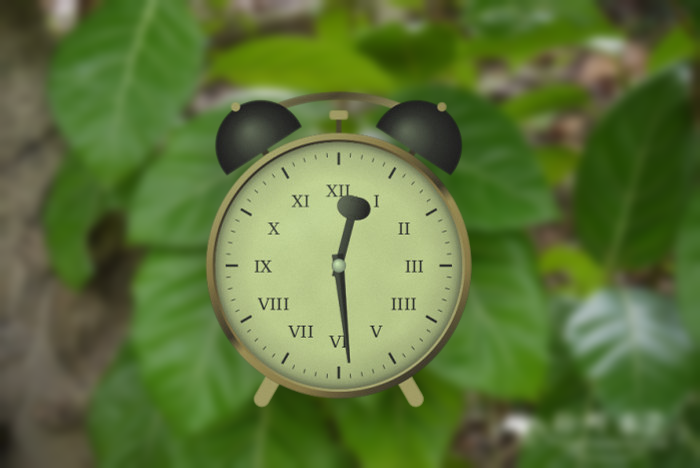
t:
12:29
